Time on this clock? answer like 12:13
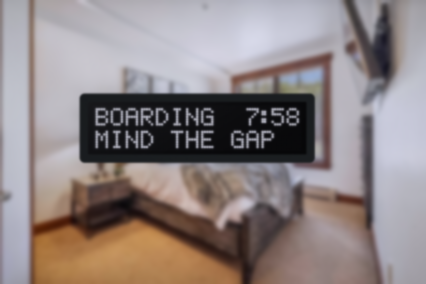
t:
7:58
